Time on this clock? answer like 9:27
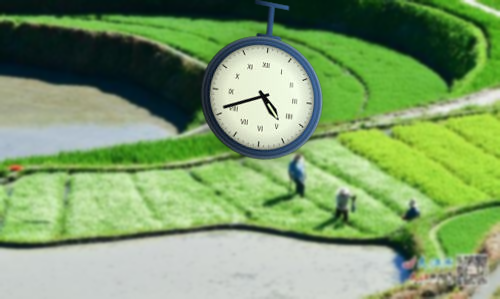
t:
4:41
